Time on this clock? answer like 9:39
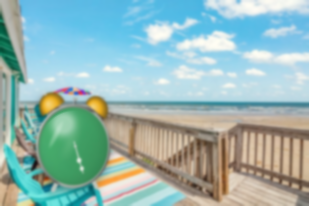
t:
5:27
